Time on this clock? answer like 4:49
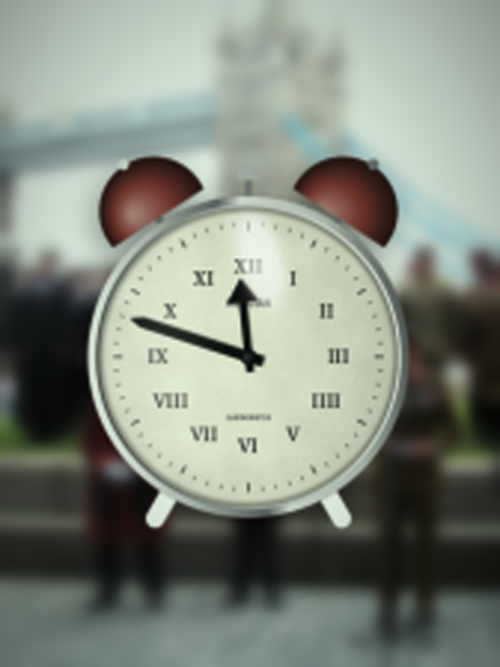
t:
11:48
